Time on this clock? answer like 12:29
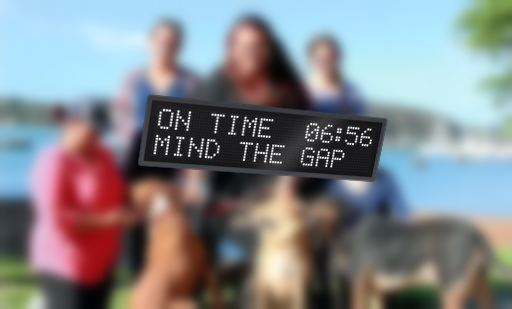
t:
6:56
